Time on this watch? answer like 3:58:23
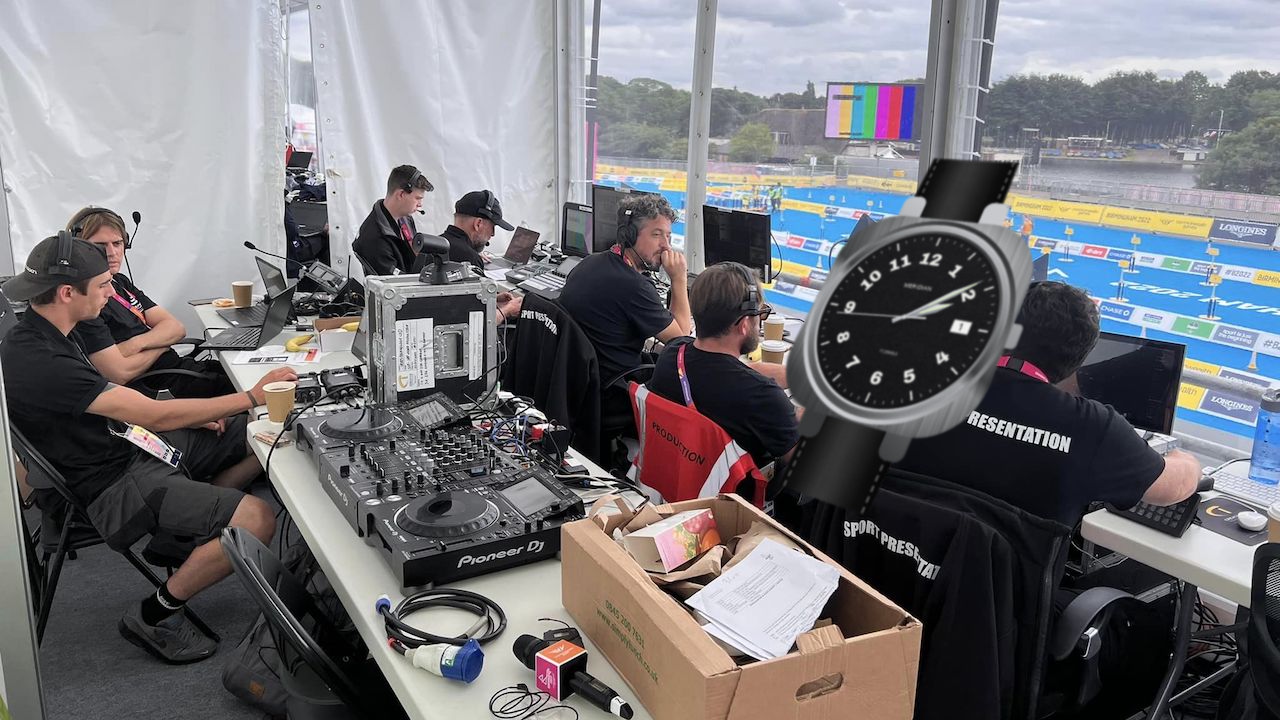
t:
2:08:44
